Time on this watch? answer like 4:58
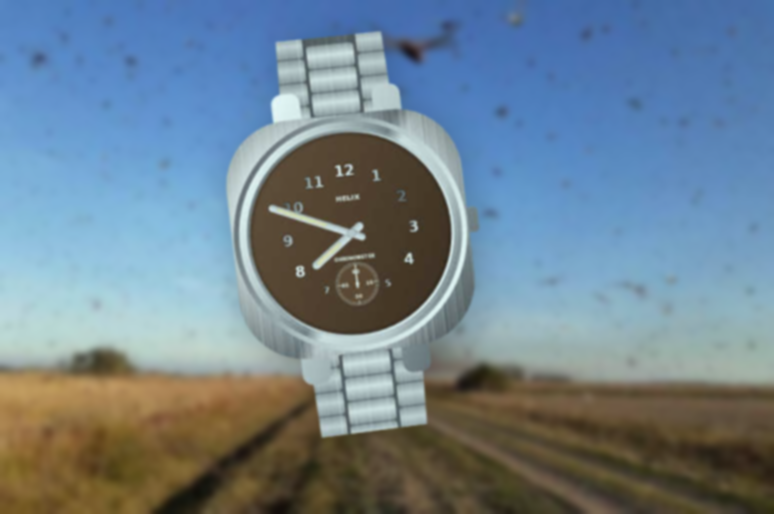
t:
7:49
